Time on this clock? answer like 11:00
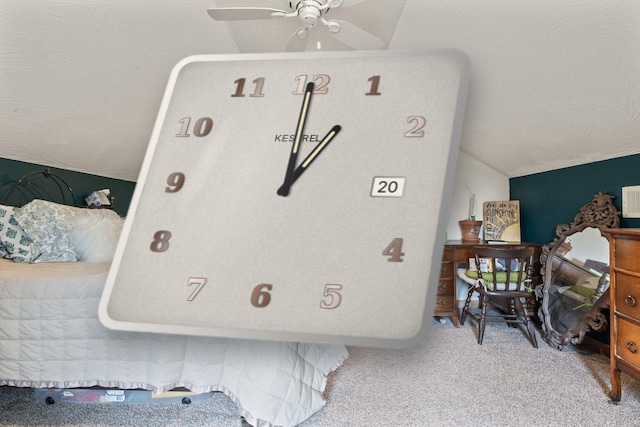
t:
1:00
